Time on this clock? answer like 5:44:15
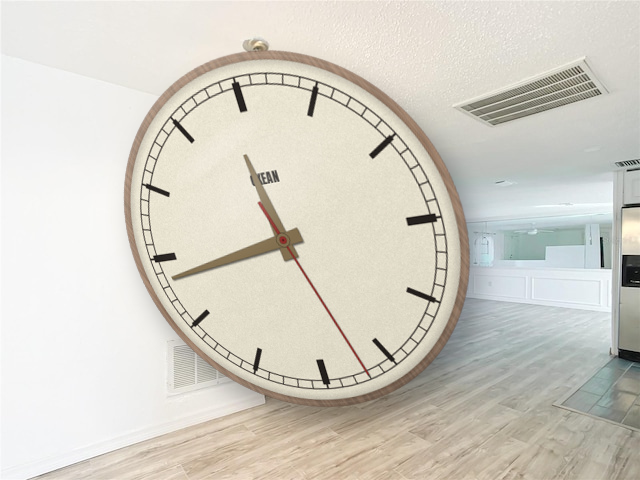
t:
11:43:27
